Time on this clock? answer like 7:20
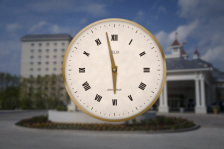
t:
5:58
